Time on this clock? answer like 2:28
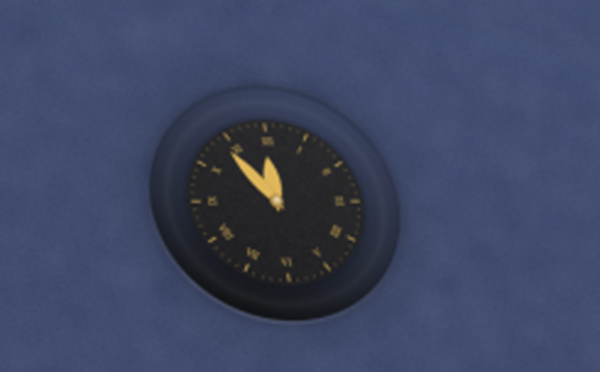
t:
11:54
